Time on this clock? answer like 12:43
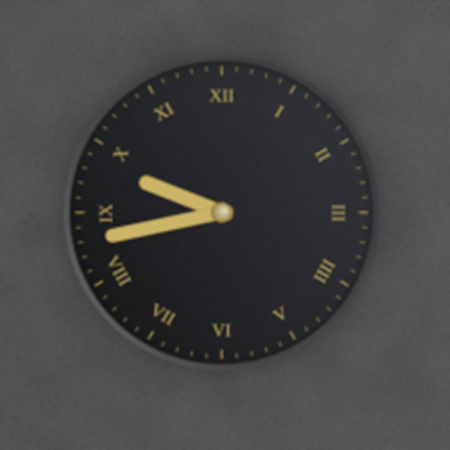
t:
9:43
